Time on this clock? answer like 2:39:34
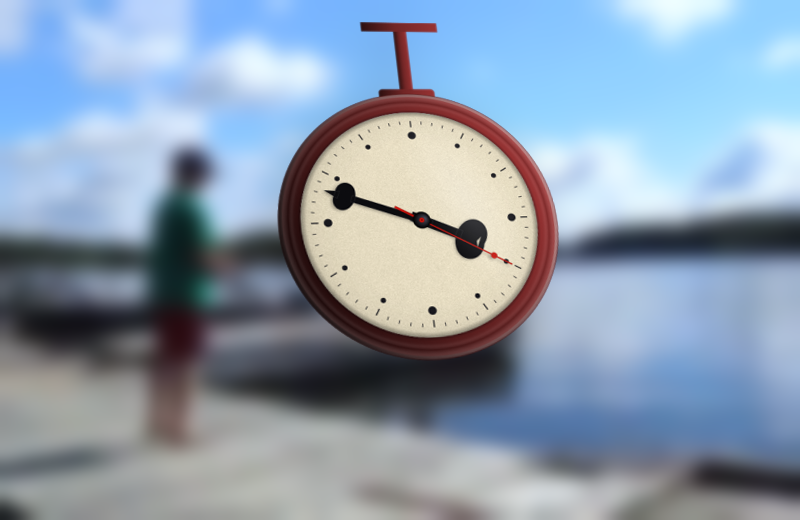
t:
3:48:20
